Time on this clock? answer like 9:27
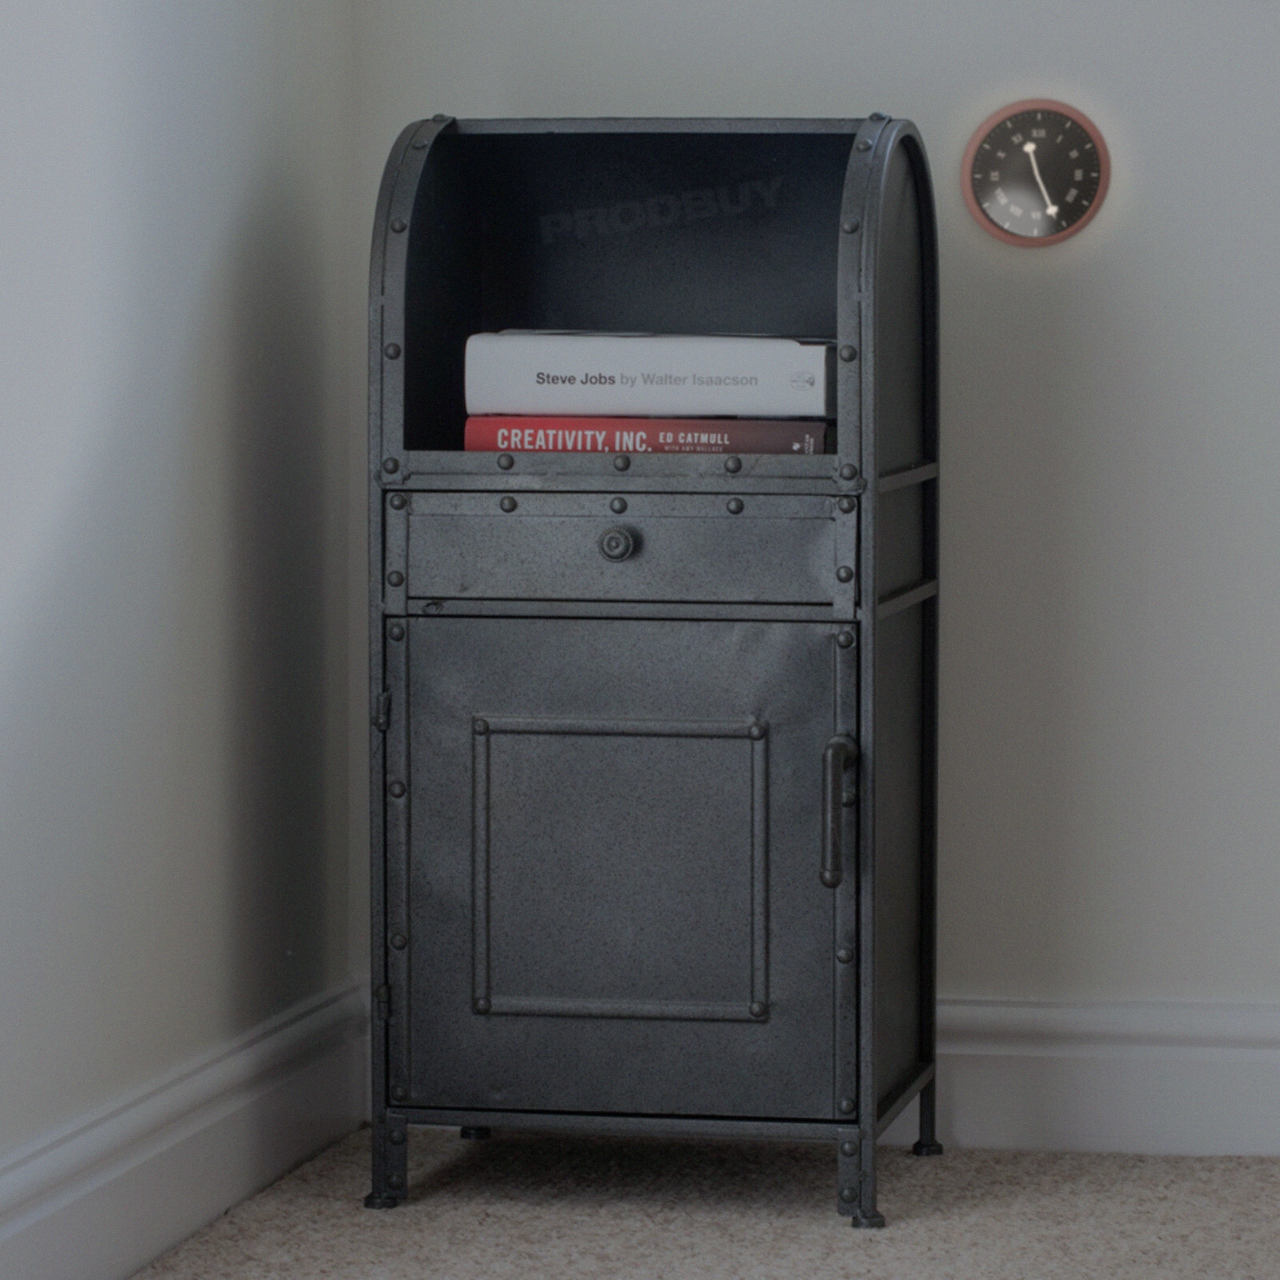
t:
11:26
